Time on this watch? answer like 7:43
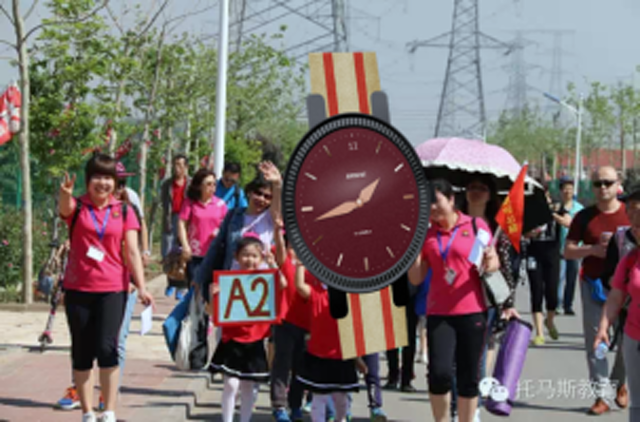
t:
1:43
